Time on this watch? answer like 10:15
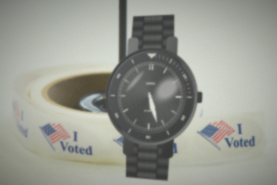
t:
5:27
